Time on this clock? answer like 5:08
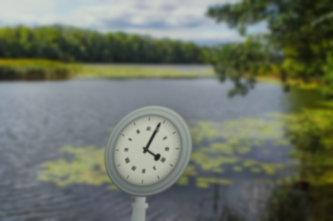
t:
4:04
